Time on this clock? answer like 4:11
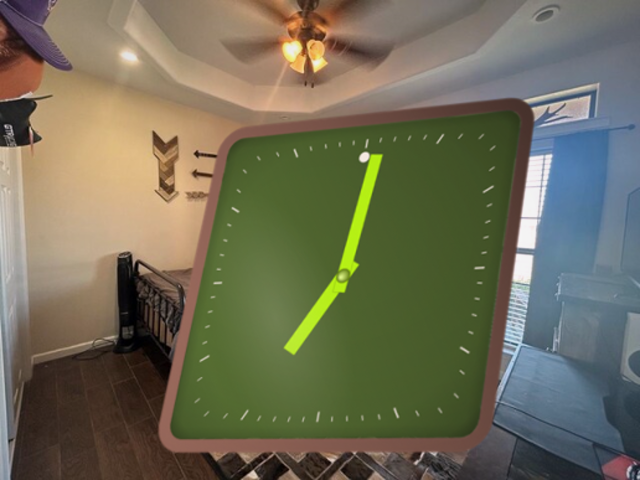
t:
7:01
